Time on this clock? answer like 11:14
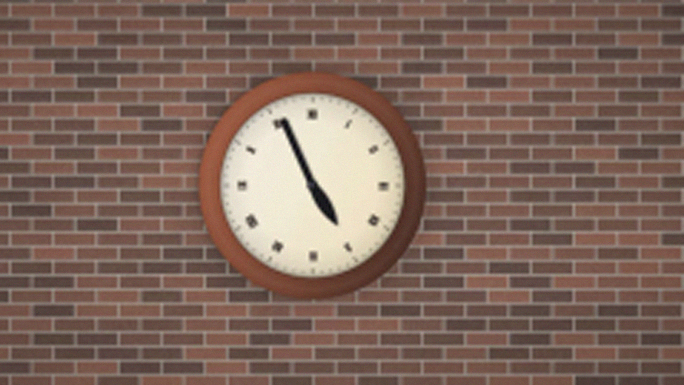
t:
4:56
